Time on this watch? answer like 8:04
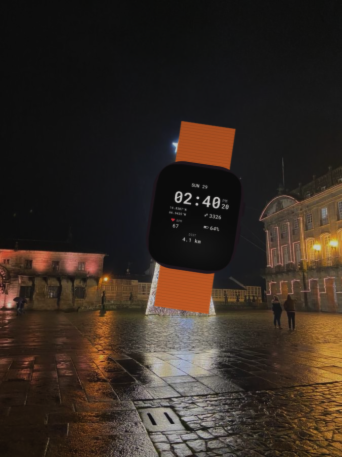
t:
2:40
